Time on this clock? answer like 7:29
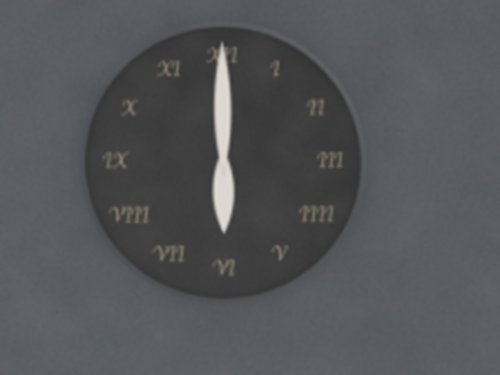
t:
6:00
